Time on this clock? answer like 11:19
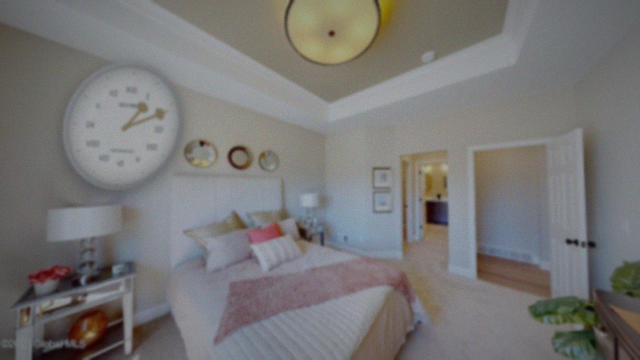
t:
1:11
